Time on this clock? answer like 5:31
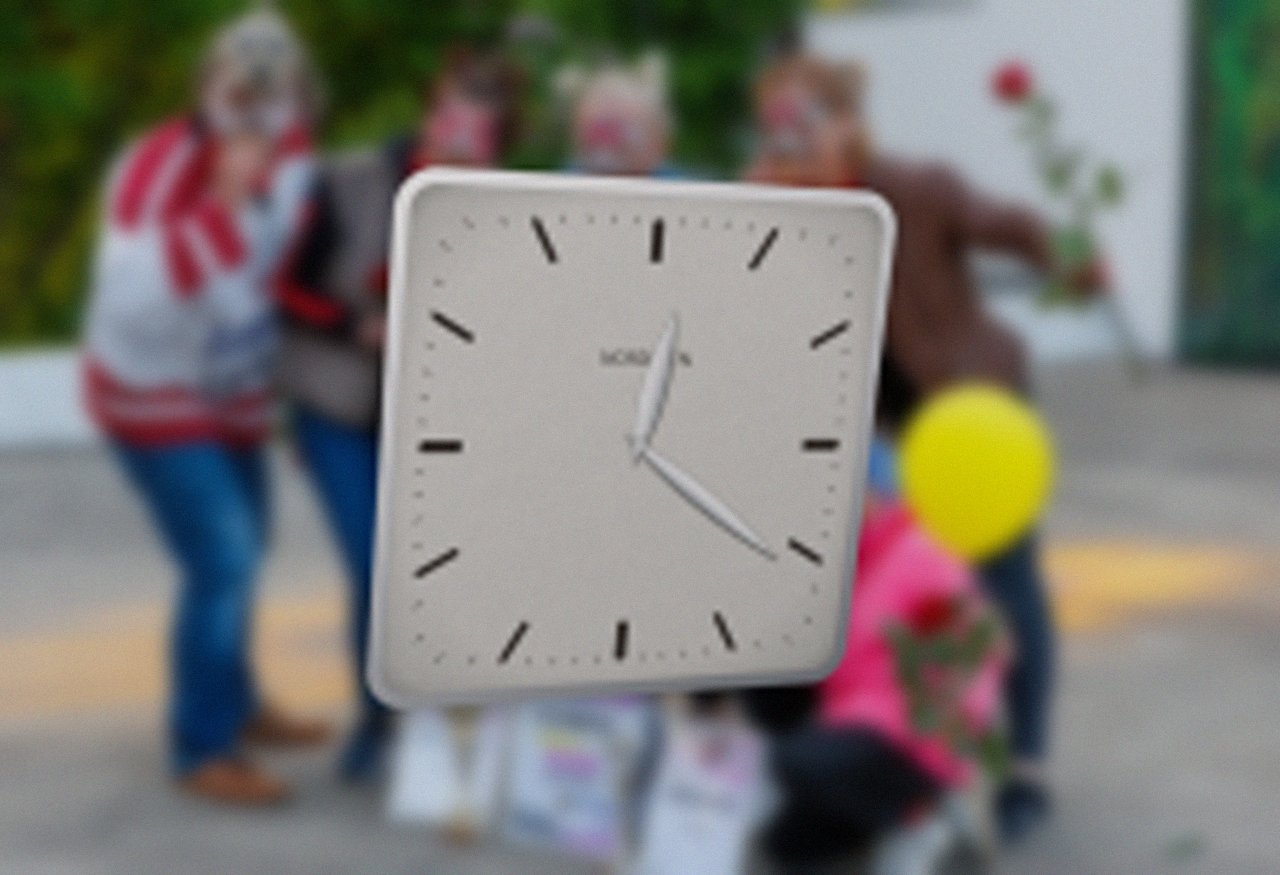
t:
12:21
